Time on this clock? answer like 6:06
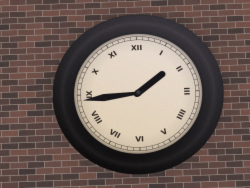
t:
1:44
